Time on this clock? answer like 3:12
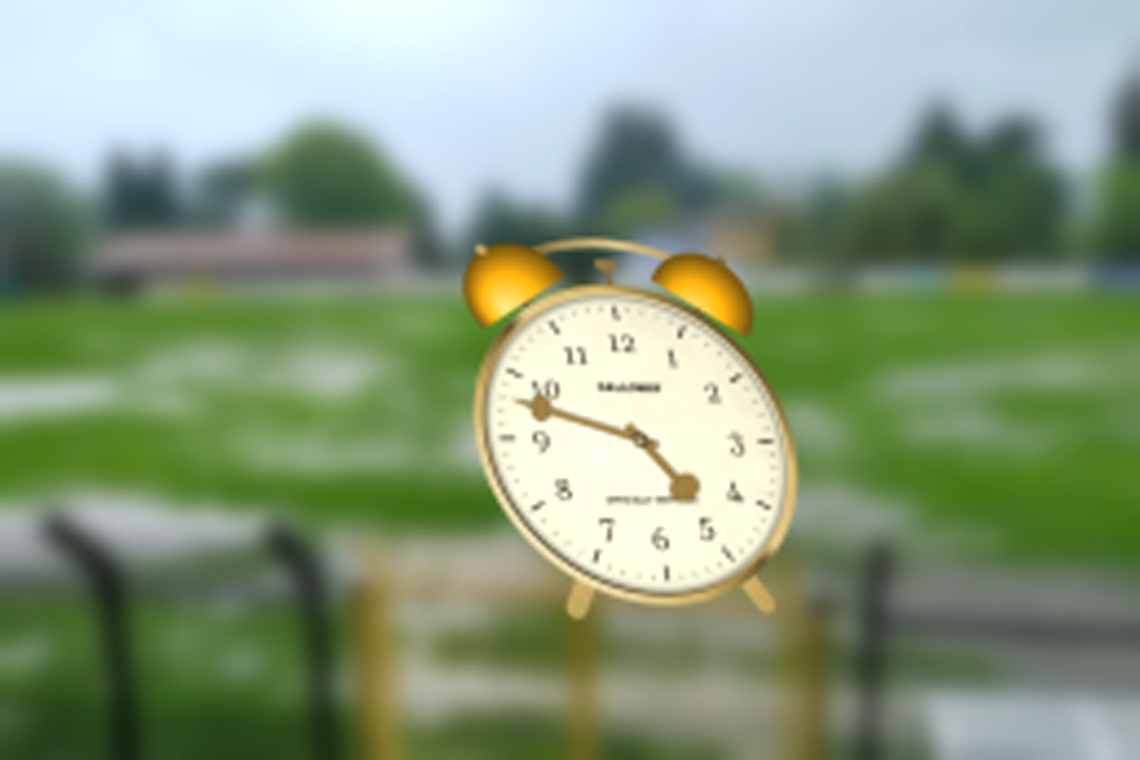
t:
4:48
